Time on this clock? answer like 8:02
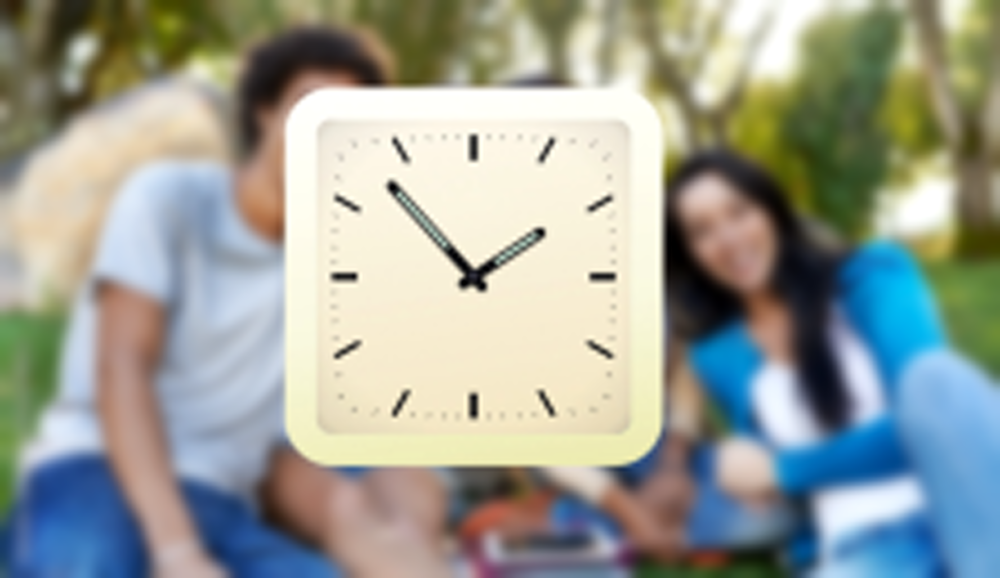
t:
1:53
